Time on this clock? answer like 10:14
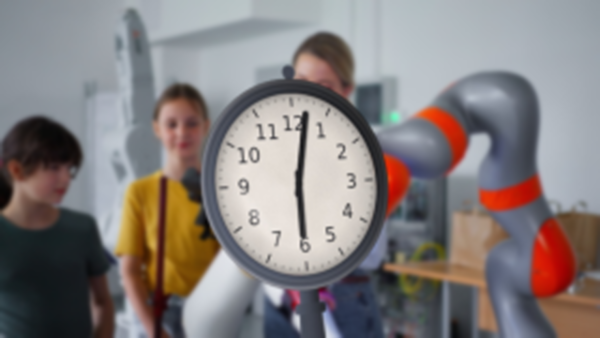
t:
6:02
